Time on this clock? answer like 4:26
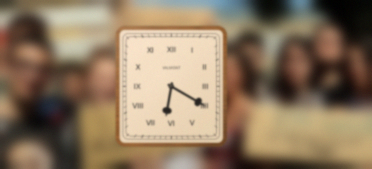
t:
6:20
